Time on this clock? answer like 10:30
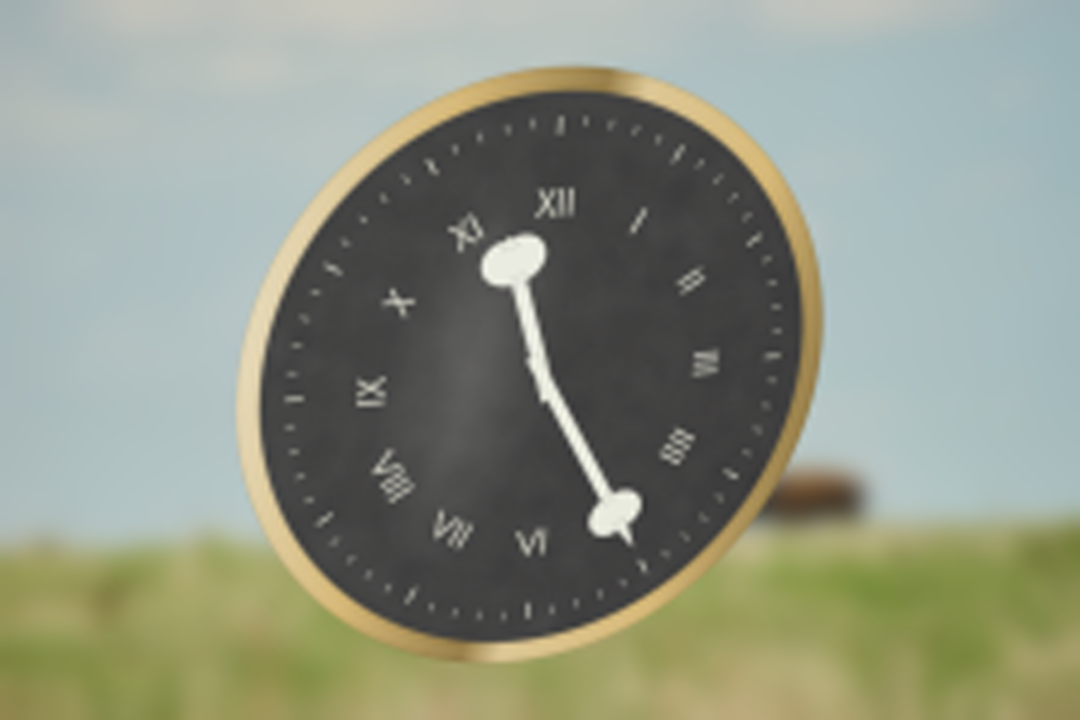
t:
11:25
